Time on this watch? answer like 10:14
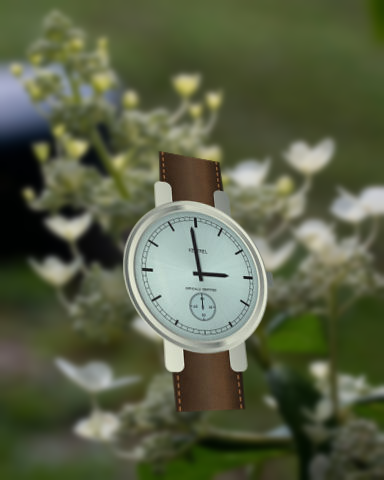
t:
2:59
